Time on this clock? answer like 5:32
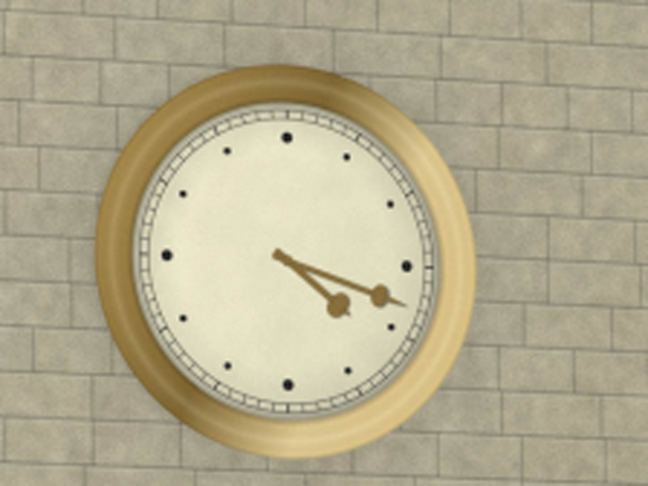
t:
4:18
